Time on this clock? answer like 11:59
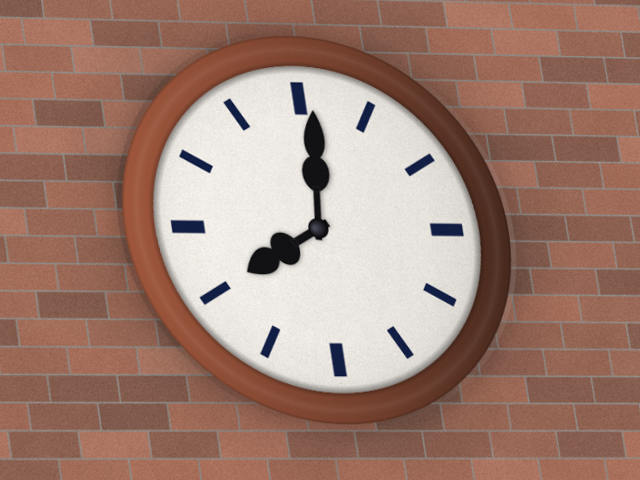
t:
8:01
